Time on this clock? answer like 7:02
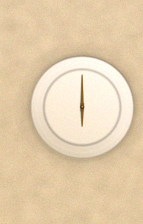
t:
6:00
